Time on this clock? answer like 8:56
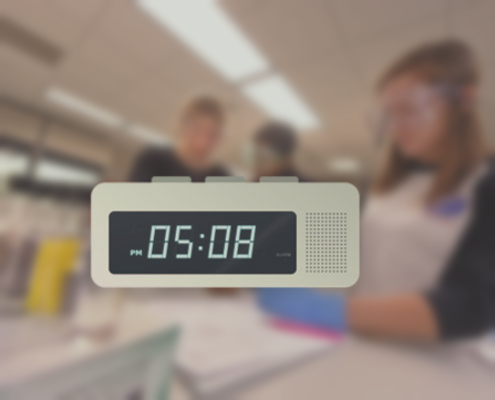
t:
5:08
